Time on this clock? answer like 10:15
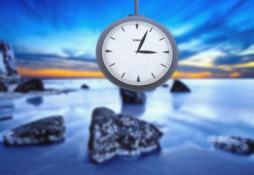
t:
3:04
